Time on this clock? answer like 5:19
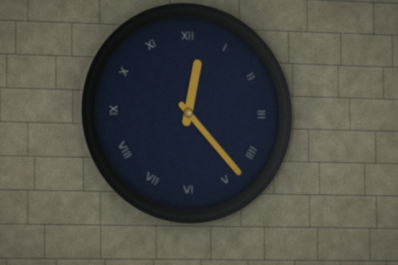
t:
12:23
